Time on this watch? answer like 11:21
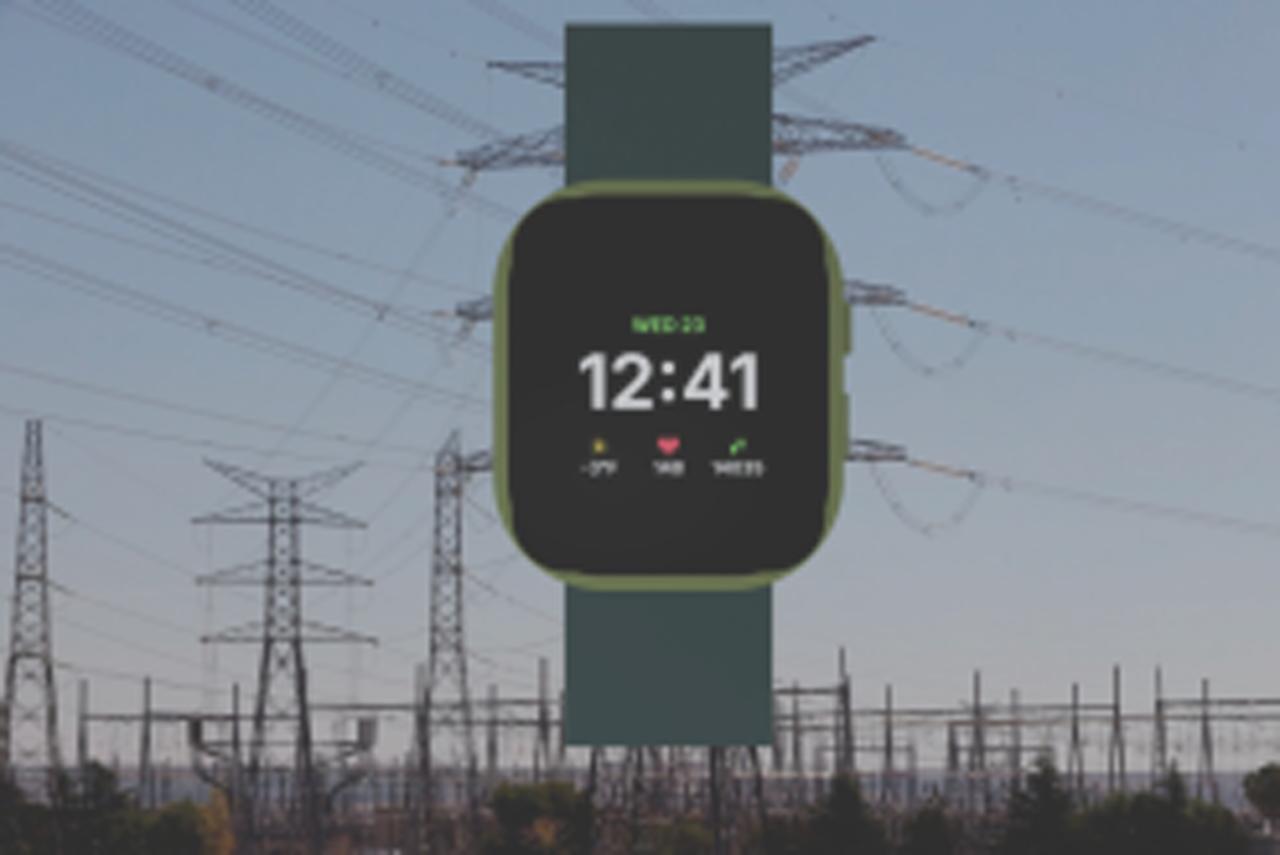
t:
12:41
